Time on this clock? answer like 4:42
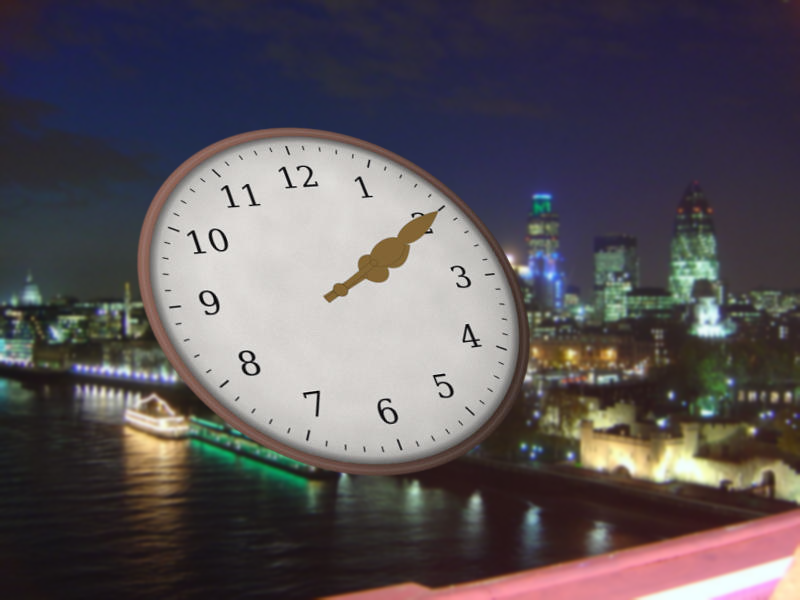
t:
2:10
